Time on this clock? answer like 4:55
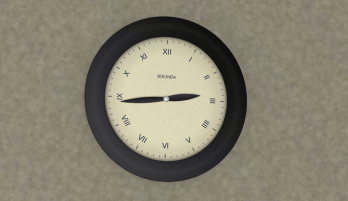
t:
2:44
